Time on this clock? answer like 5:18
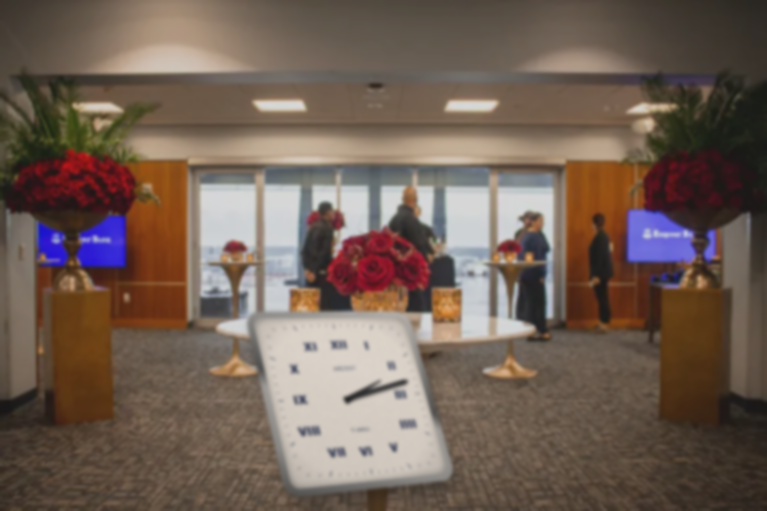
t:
2:13
